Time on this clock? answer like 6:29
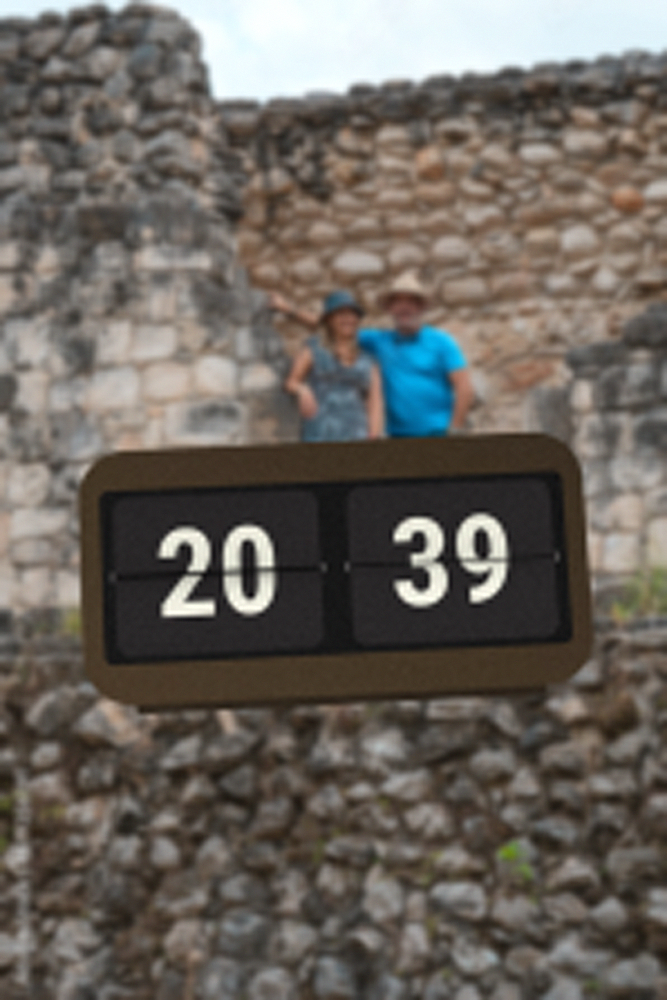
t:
20:39
